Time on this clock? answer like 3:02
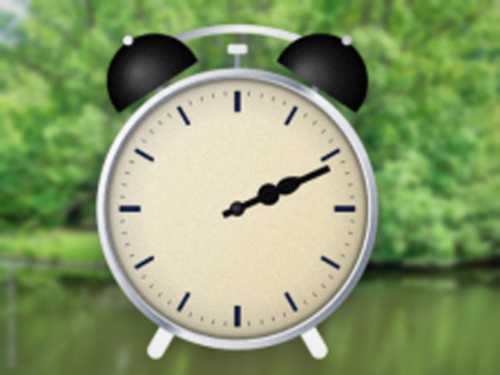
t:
2:11
